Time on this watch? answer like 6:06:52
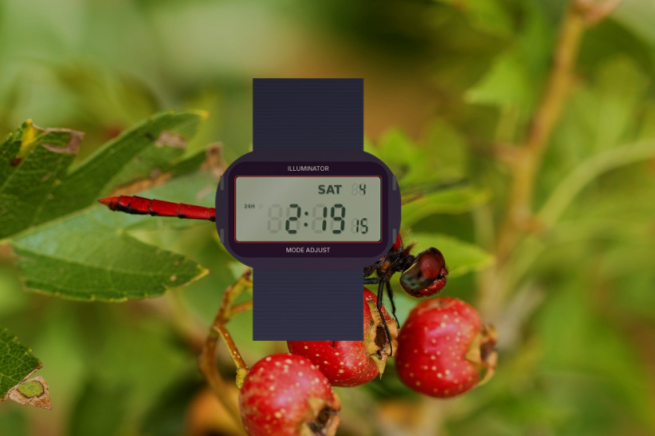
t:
2:19:15
